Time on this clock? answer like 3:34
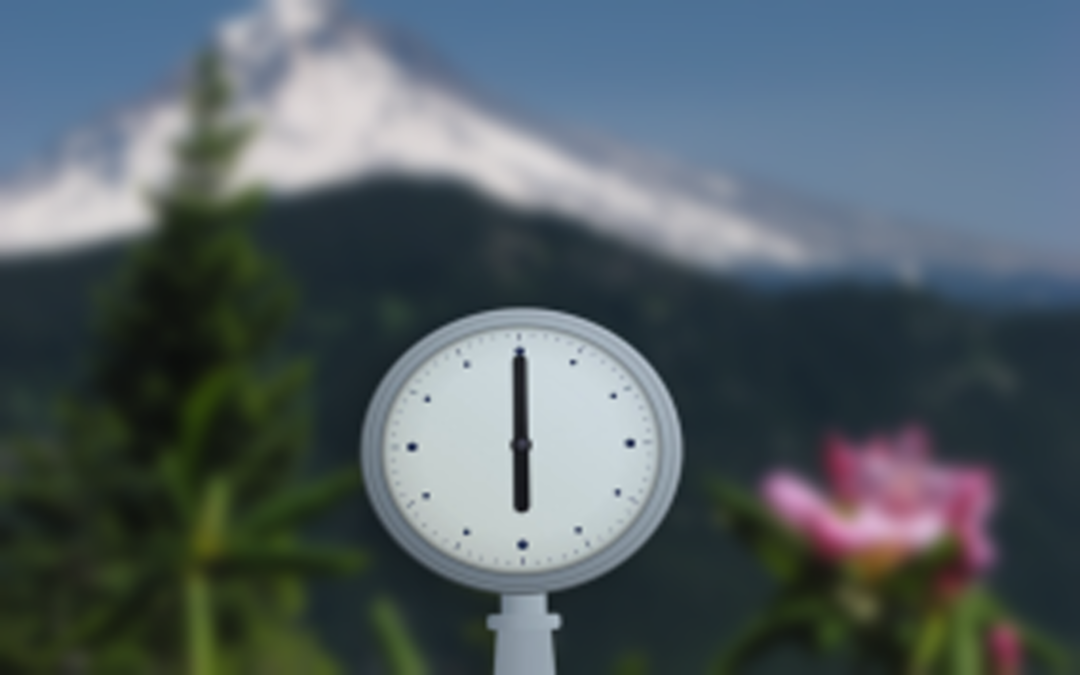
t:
6:00
